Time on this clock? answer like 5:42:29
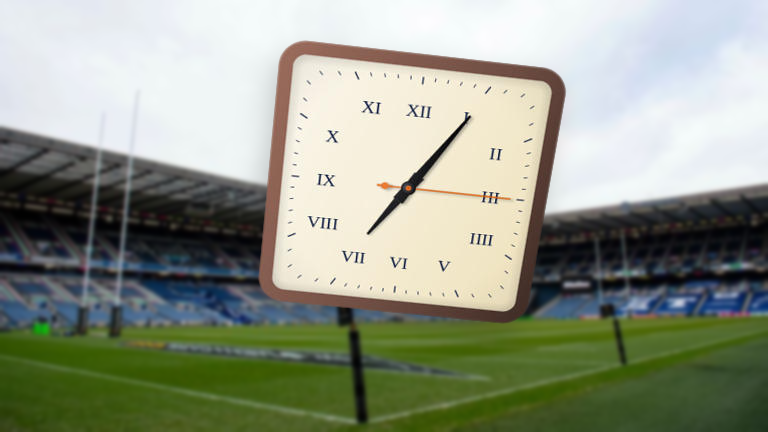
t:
7:05:15
